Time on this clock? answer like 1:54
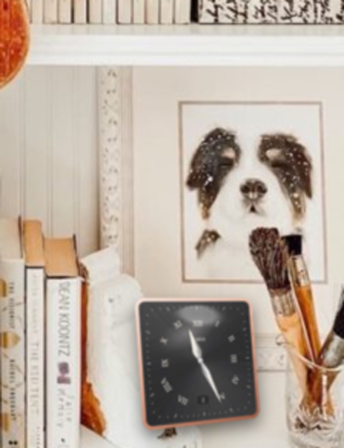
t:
11:26
